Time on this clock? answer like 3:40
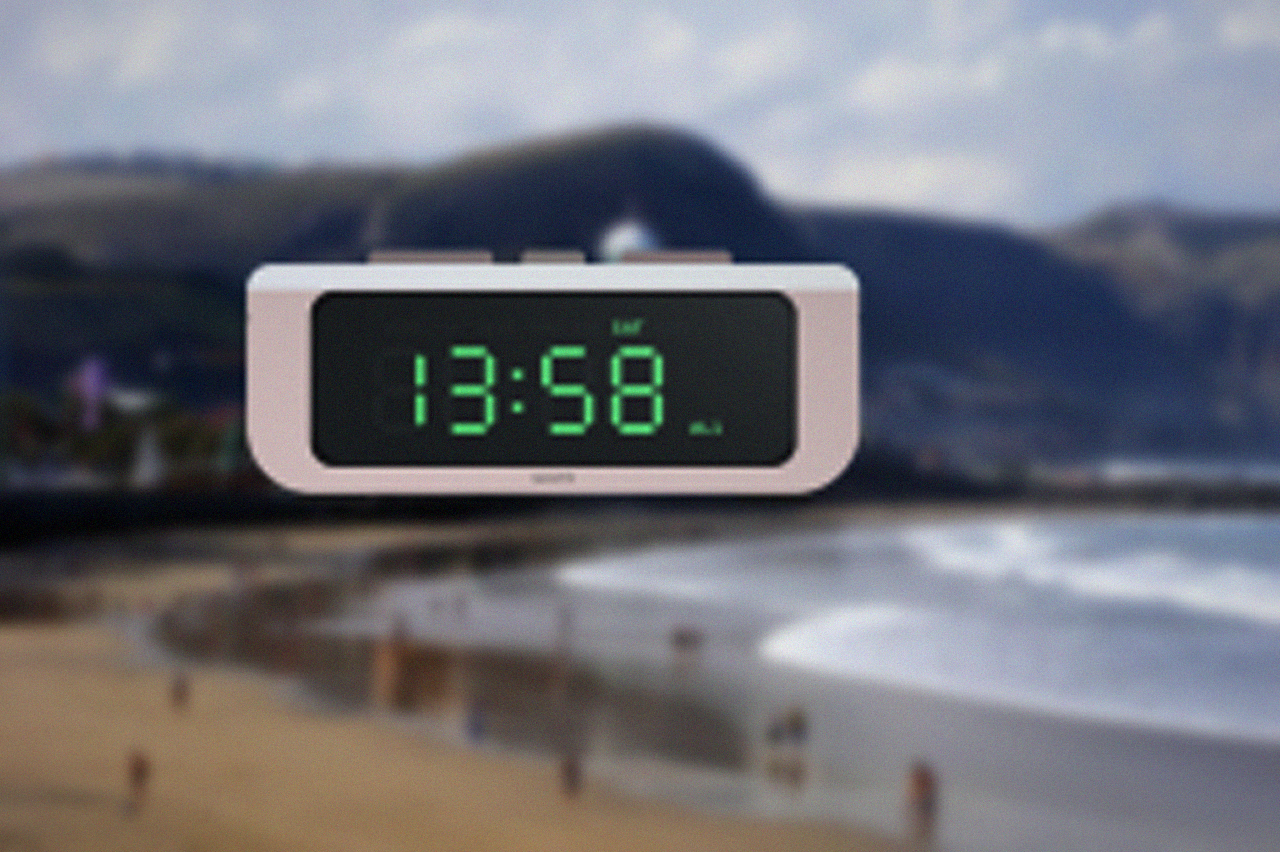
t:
13:58
